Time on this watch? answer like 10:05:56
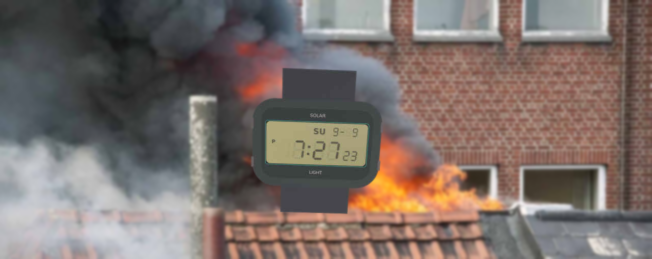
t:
7:27:23
